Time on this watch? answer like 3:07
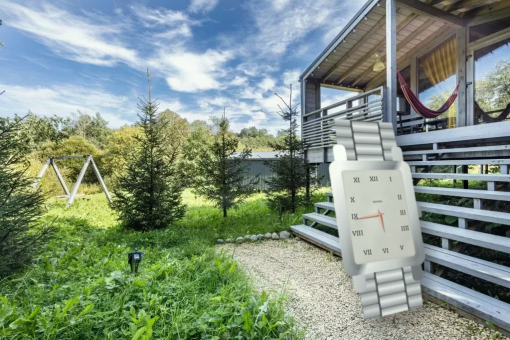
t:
5:44
